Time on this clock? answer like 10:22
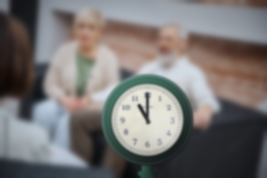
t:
11:00
